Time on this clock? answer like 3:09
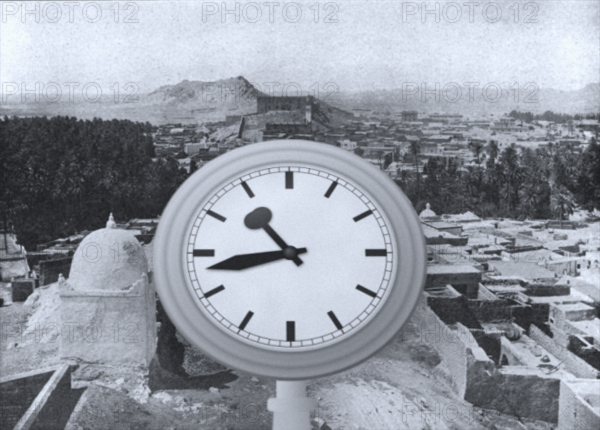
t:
10:43
